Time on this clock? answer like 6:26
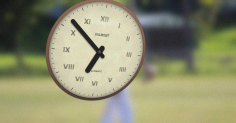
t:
6:52
